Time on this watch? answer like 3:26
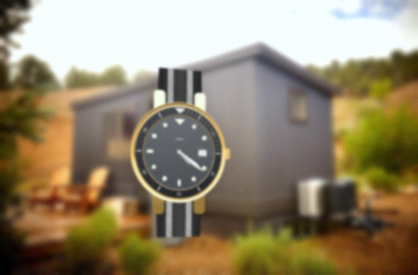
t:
4:21
